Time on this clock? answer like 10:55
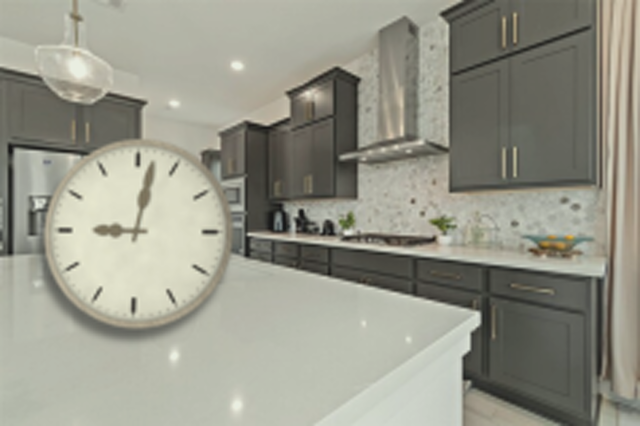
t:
9:02
